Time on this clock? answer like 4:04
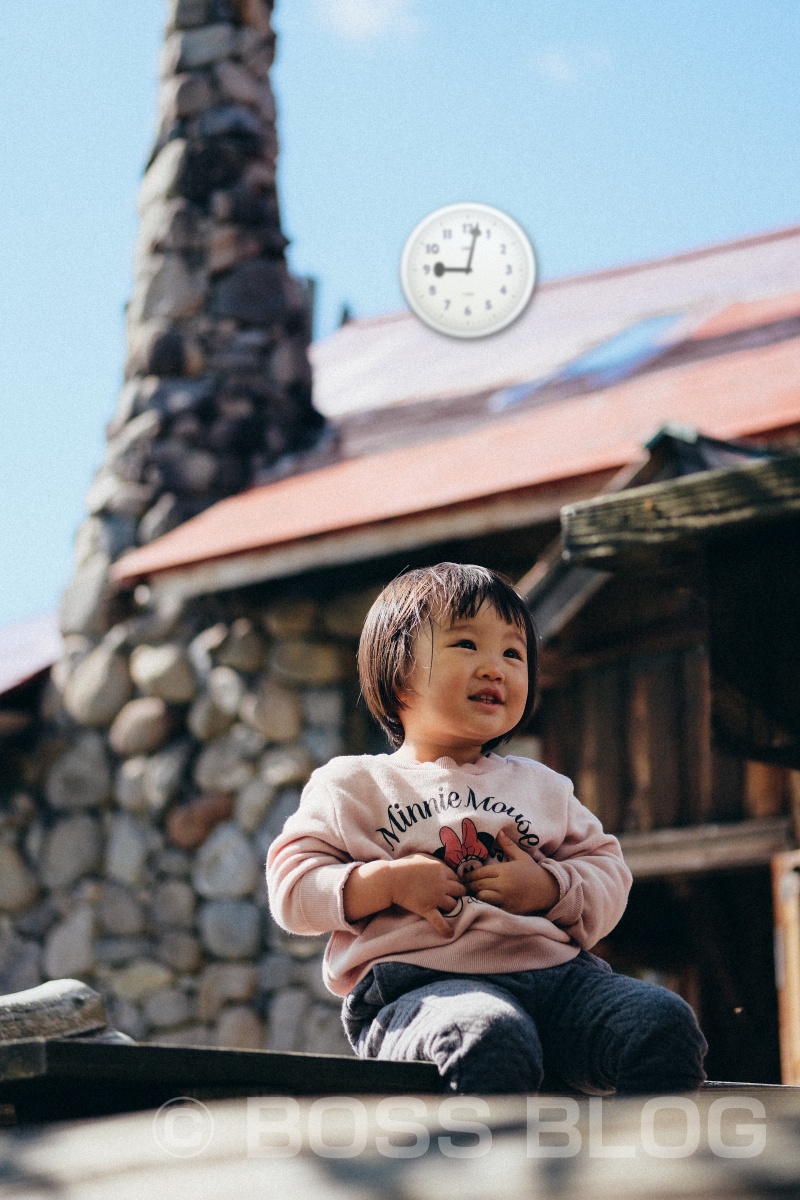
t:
9:02
